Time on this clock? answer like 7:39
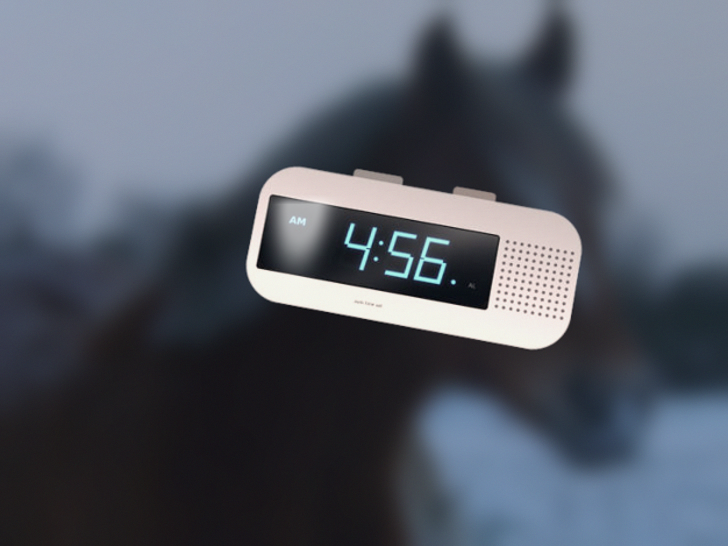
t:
4:56
